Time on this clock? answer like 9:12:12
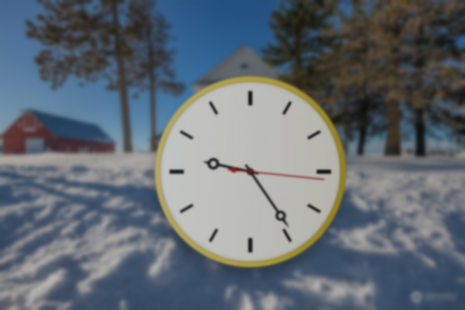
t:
9:24:16
